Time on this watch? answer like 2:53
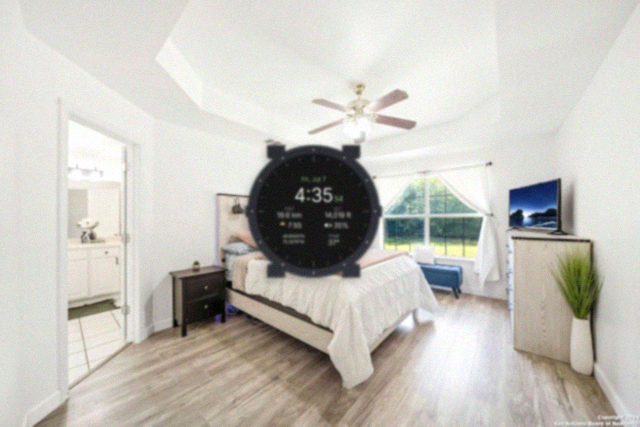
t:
4:35
